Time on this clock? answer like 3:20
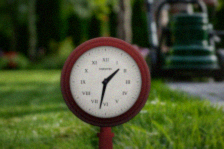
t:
1:32
